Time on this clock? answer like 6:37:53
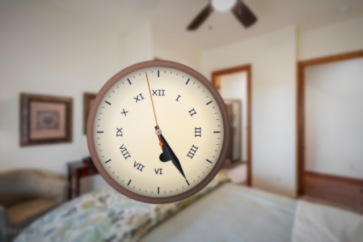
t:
5:24:58
